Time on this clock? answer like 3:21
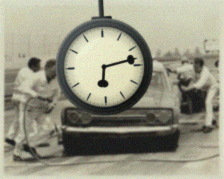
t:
6:13
